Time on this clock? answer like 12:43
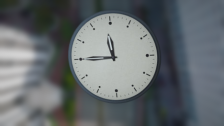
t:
11:45
